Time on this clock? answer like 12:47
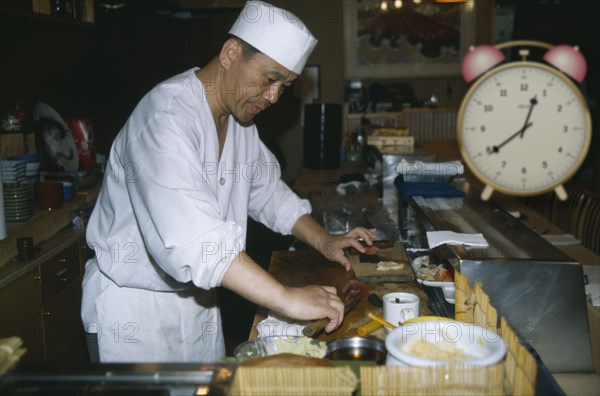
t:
12:39
